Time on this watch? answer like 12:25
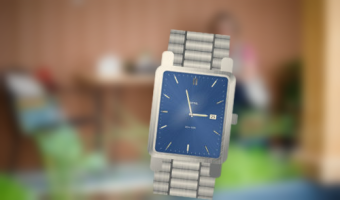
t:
2:57
